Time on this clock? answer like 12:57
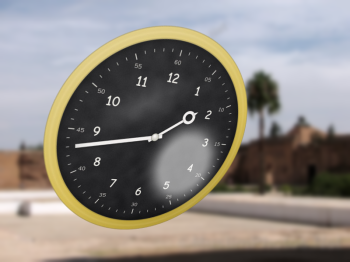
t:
1:43
